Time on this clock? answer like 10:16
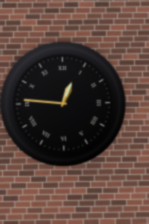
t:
12:46
